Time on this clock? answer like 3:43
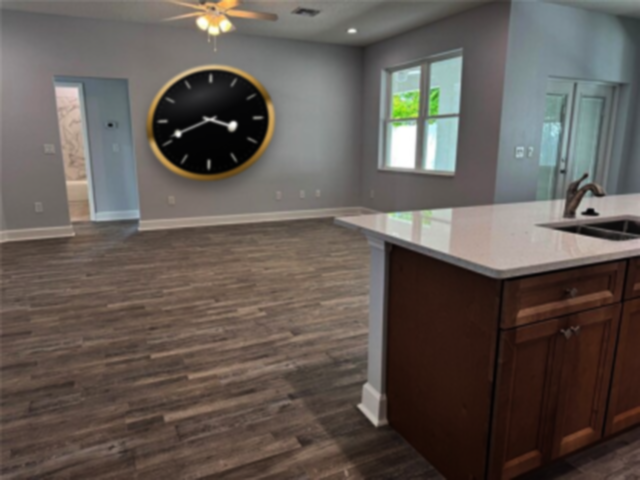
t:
3:41
